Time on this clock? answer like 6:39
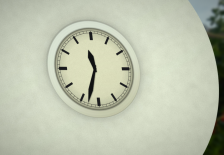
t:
11:33
